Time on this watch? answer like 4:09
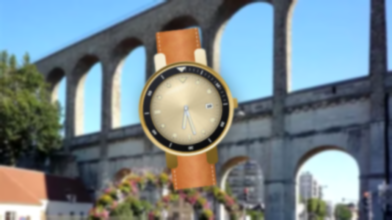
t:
6:28
